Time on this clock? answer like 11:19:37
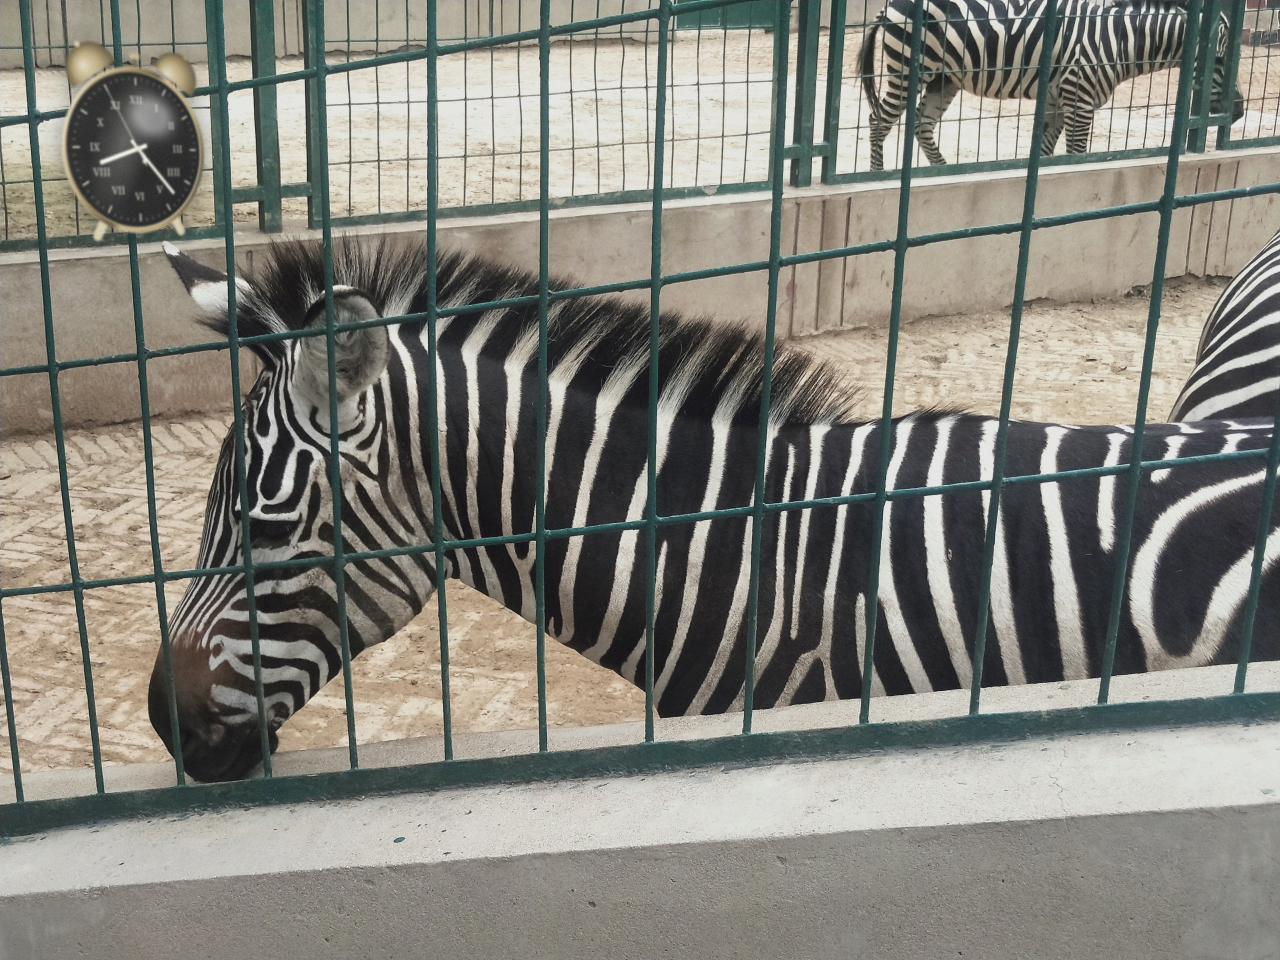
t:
8:22:55
